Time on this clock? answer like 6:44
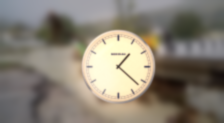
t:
1:22
